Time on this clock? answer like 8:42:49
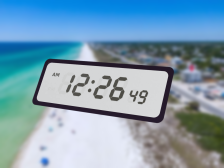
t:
12:26:49
